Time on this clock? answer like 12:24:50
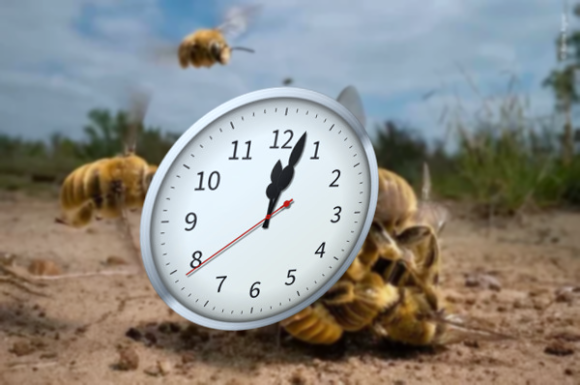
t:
12:02:39
